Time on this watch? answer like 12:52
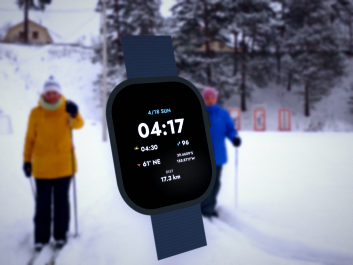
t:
4:17
